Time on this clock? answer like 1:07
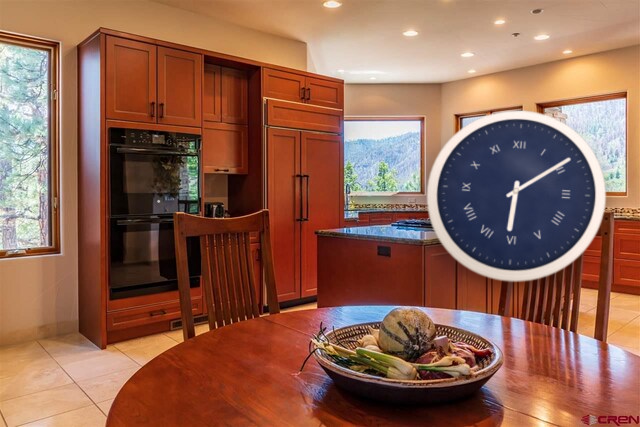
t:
6:09
